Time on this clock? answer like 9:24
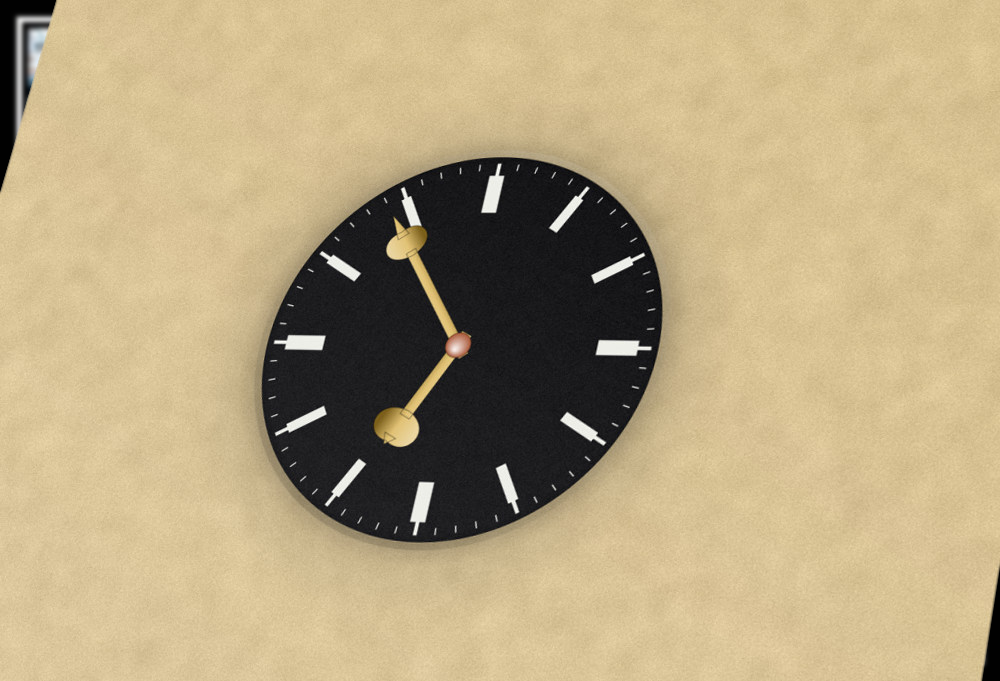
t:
6:54
